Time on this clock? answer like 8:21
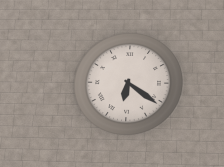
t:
6:21
